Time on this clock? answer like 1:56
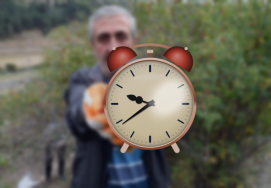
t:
9:39
